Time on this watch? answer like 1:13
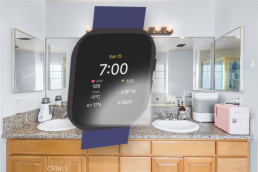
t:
7:00
